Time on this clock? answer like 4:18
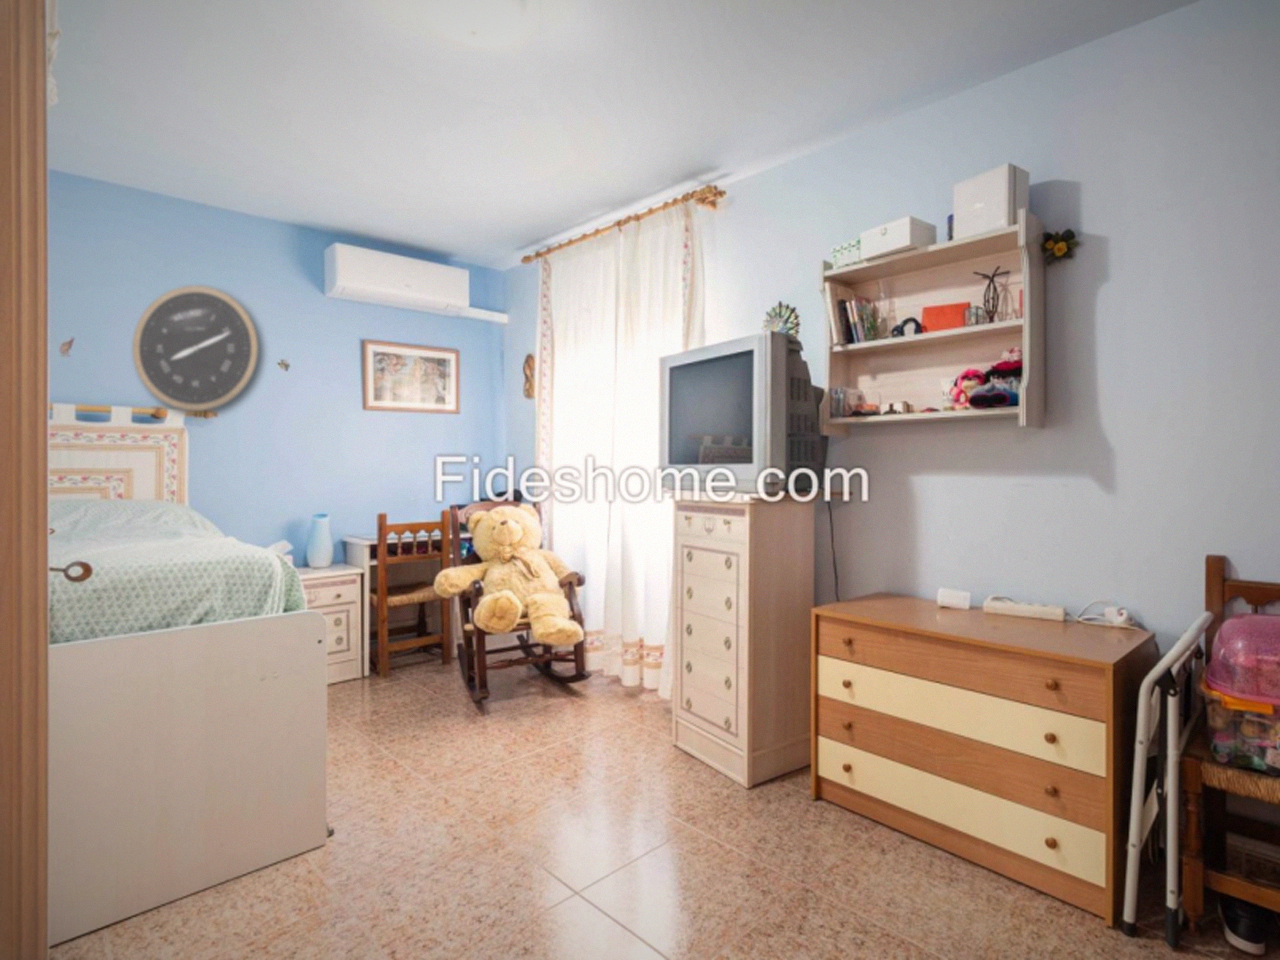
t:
8:11
